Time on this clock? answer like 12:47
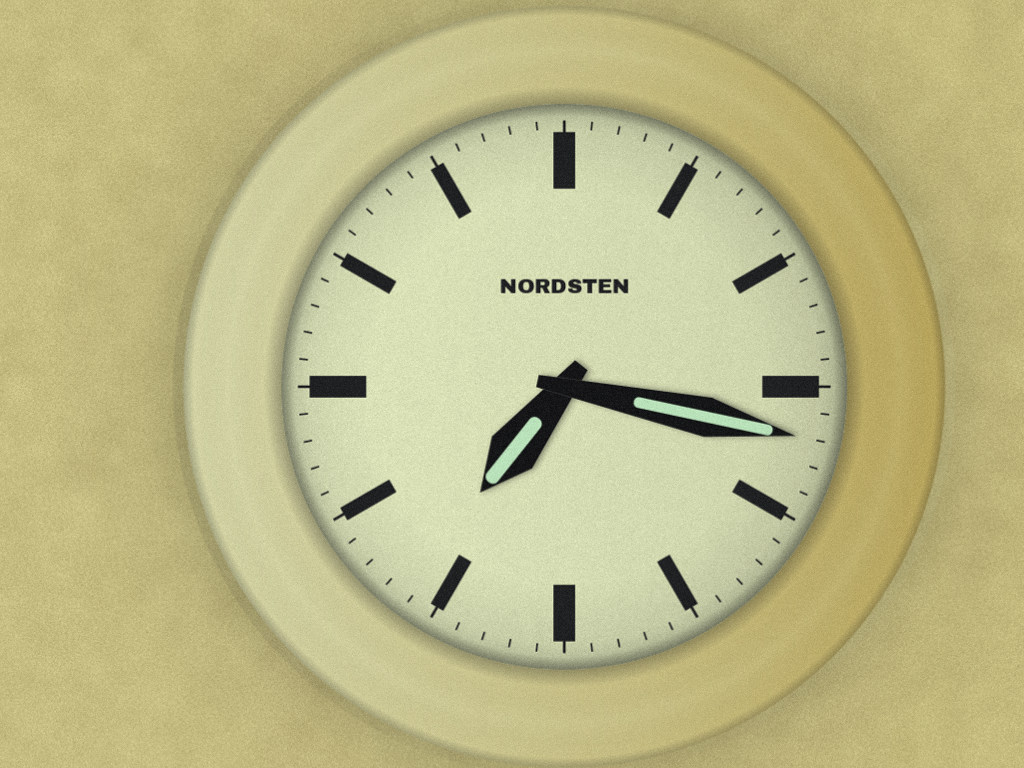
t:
7:17
